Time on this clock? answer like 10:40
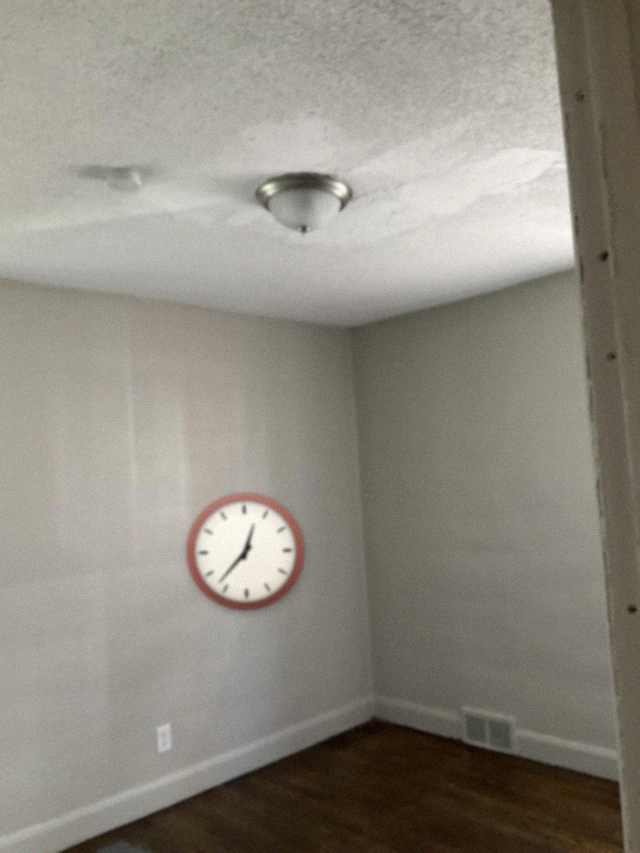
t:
12:37
